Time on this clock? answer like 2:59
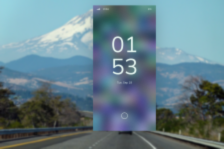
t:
1:53
